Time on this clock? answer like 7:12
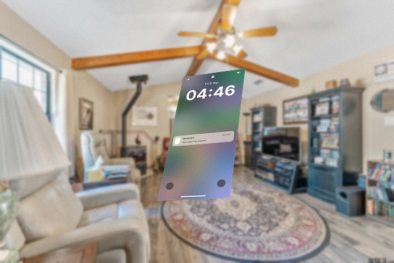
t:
4:46
